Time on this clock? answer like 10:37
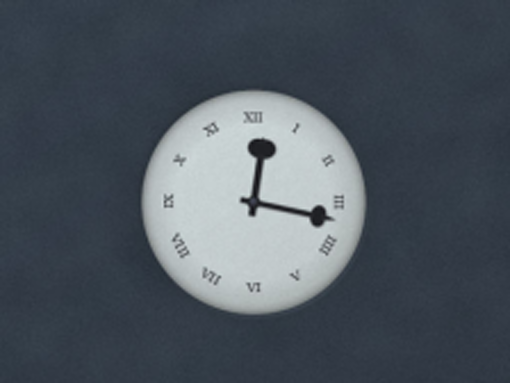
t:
12:17
